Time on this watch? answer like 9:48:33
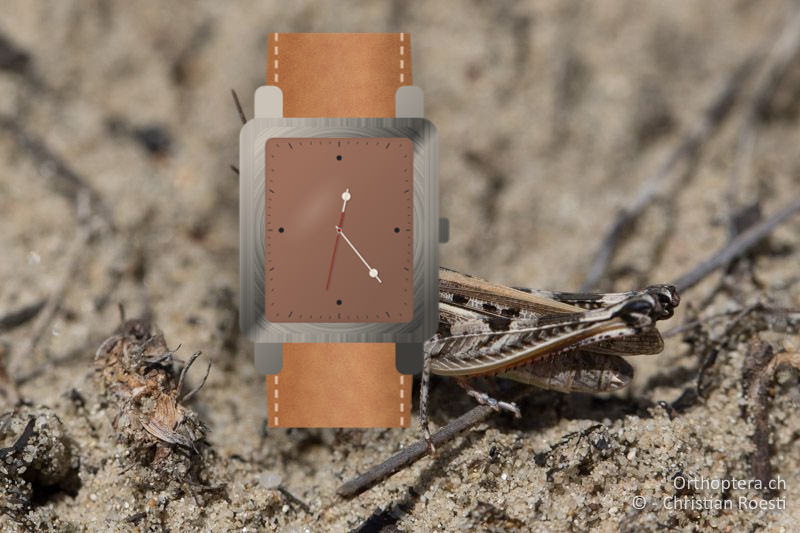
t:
12:23:32
